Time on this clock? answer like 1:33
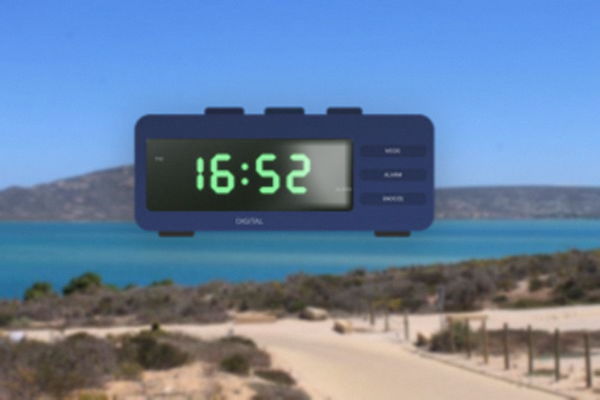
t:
16:52
